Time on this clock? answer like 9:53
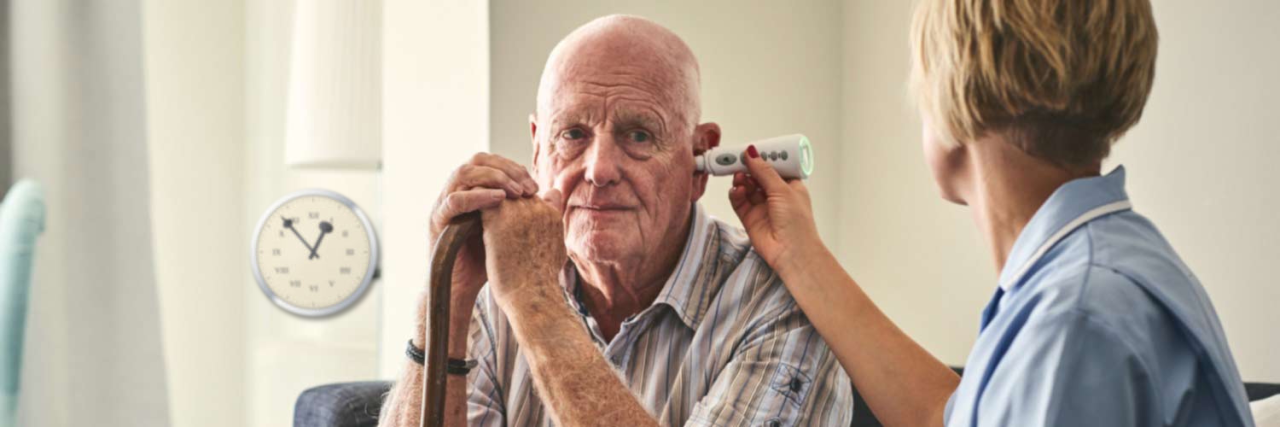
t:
12:53
